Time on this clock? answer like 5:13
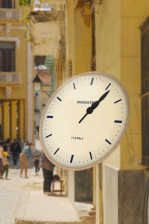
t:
1:06
